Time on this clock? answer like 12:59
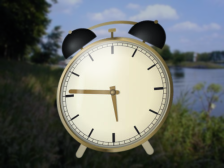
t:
5:46
